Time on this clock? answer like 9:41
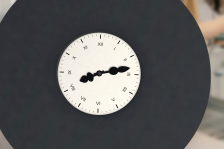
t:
8:13
